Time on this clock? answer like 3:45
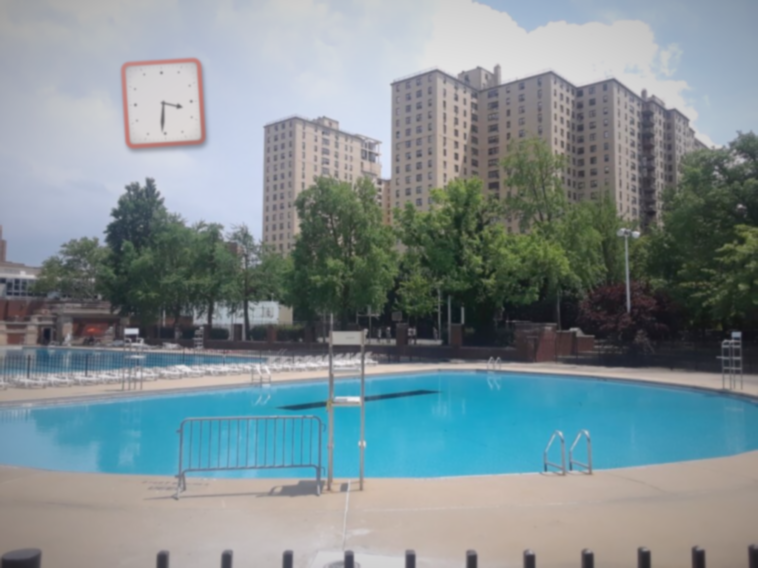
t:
3:31
